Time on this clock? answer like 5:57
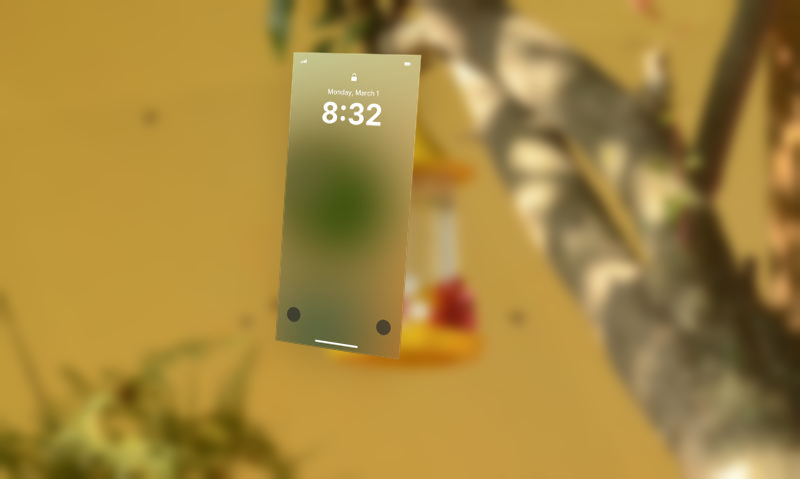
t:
8:32
